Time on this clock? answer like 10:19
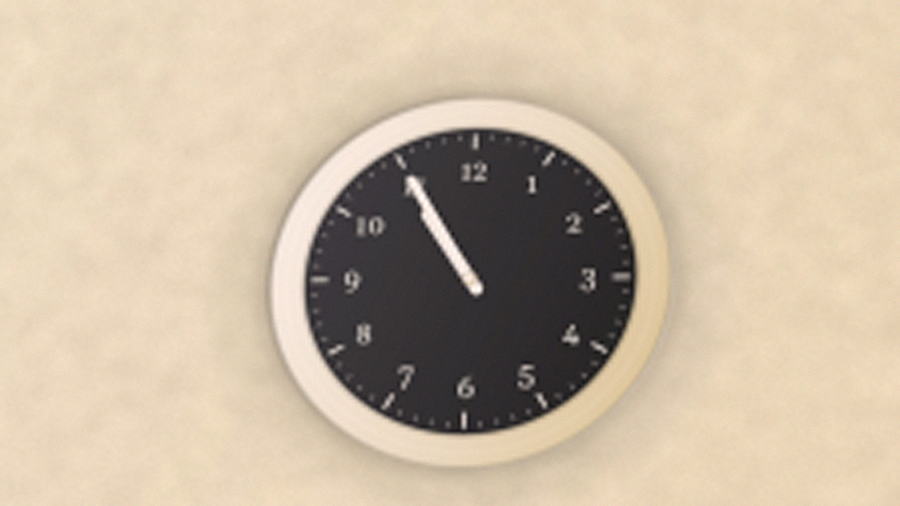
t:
10:55
